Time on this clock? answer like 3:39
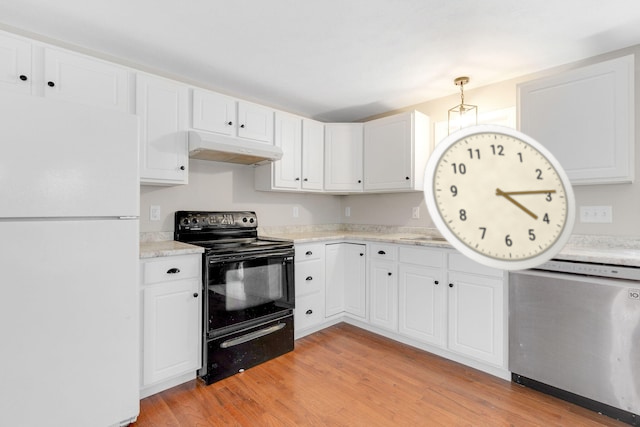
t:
4:14
